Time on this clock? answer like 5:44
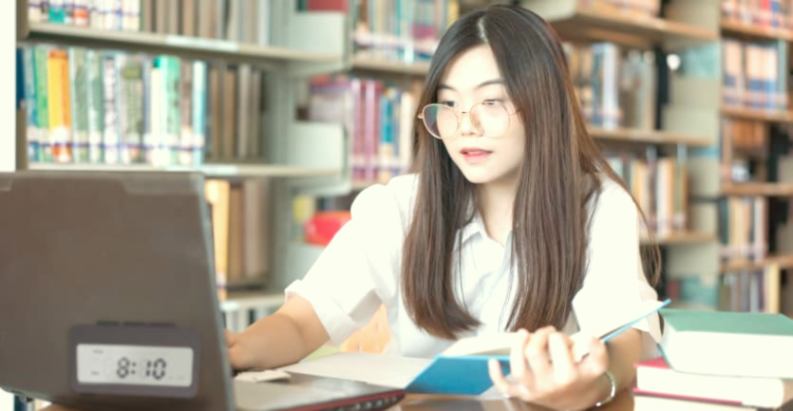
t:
8:10
